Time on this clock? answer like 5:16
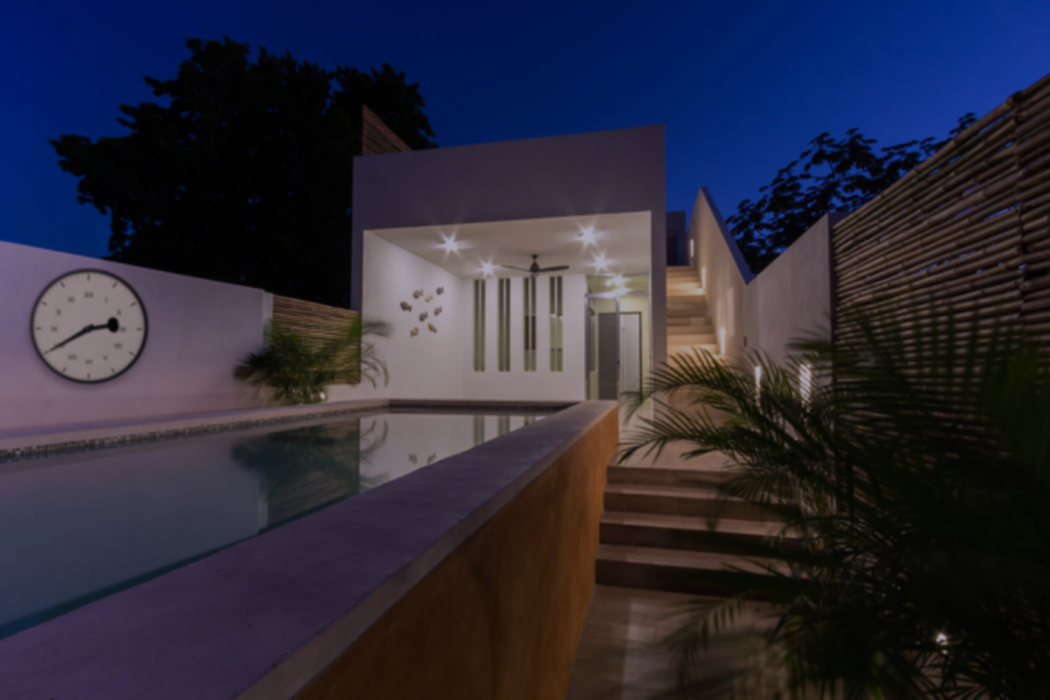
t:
2:40
